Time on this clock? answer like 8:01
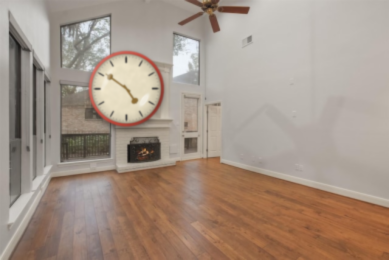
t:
4:51
